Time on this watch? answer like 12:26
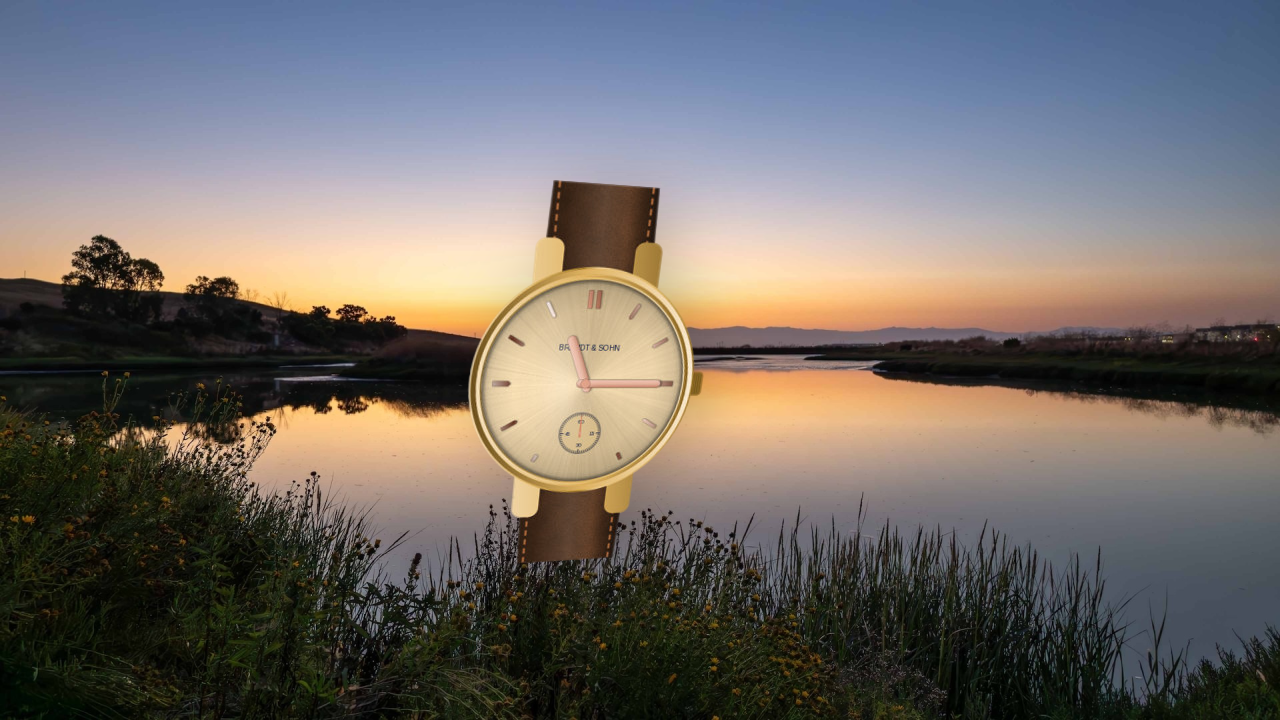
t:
11:15
